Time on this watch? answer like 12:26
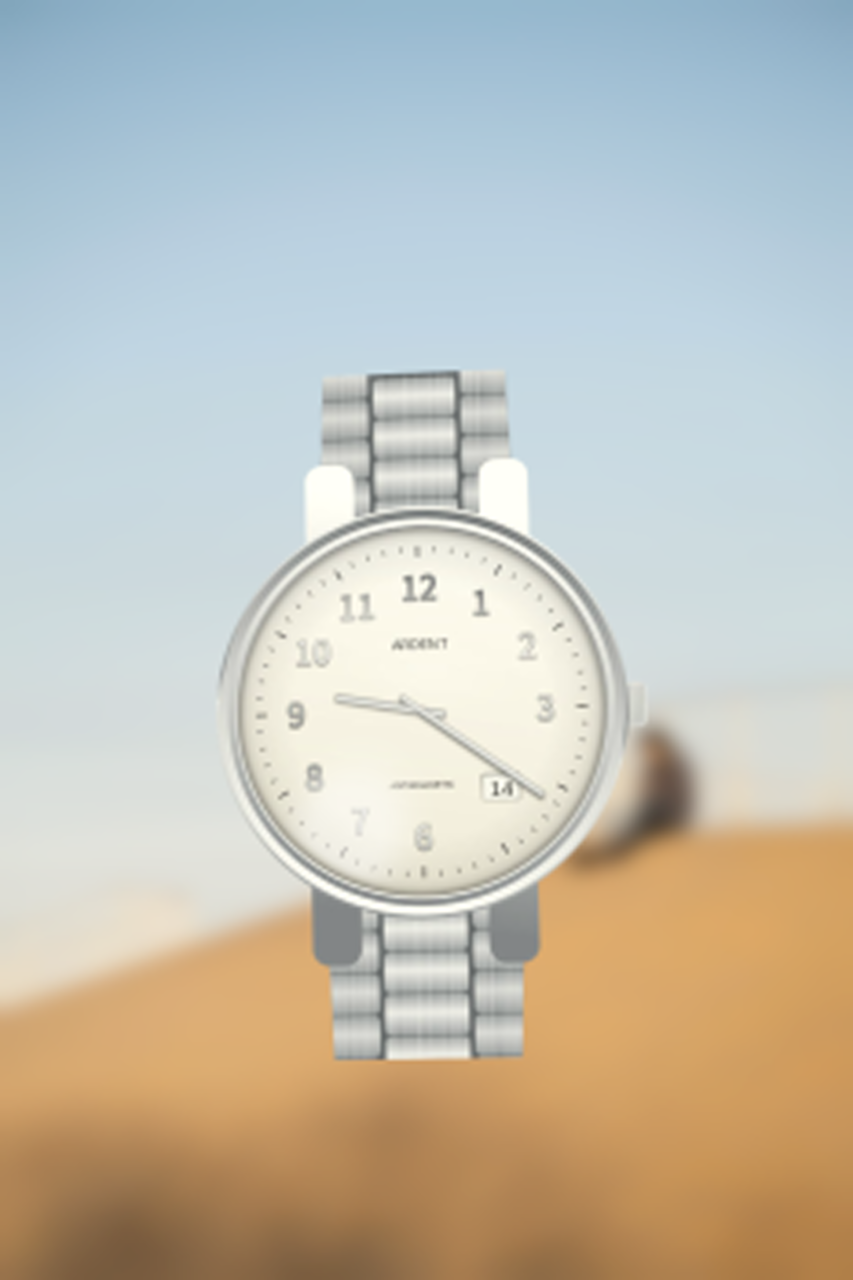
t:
9:21
